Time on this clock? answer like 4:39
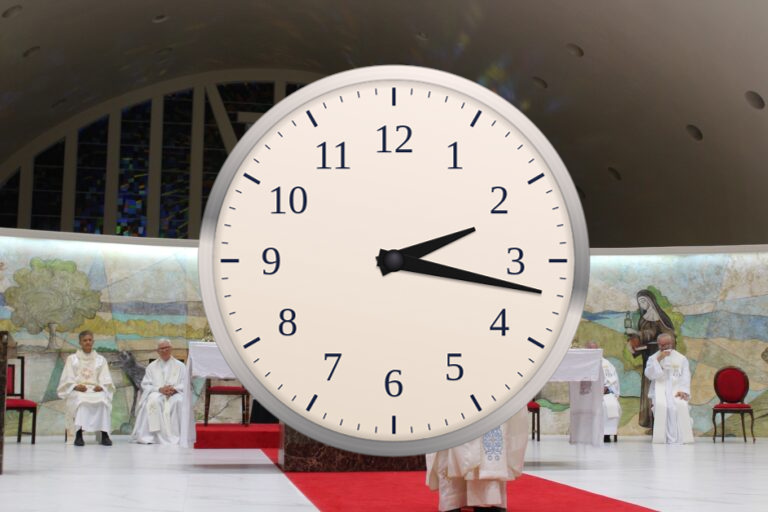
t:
2:17
